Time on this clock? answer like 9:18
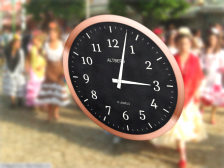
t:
3:03
